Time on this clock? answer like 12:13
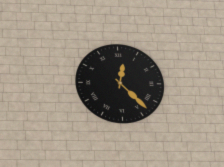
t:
12:23
